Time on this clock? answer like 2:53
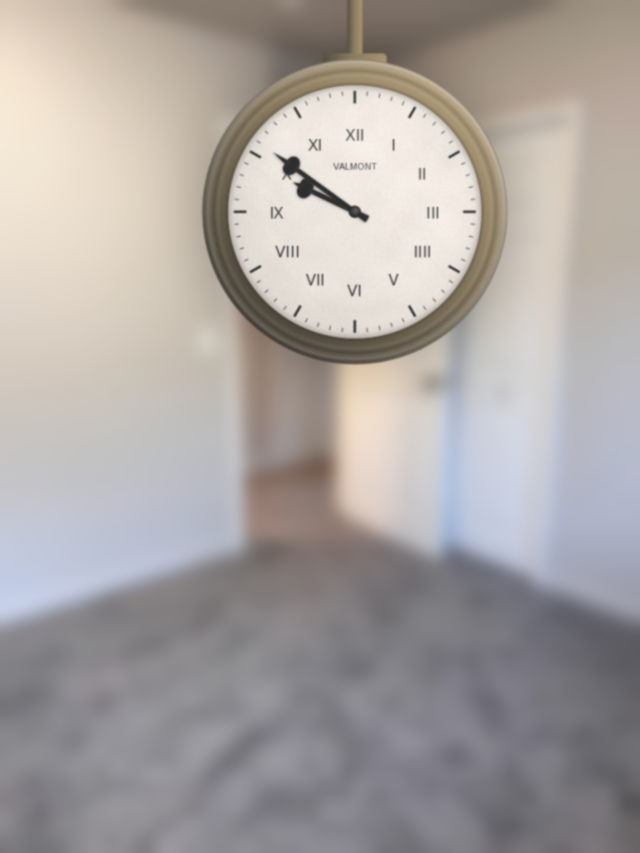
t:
9:51
